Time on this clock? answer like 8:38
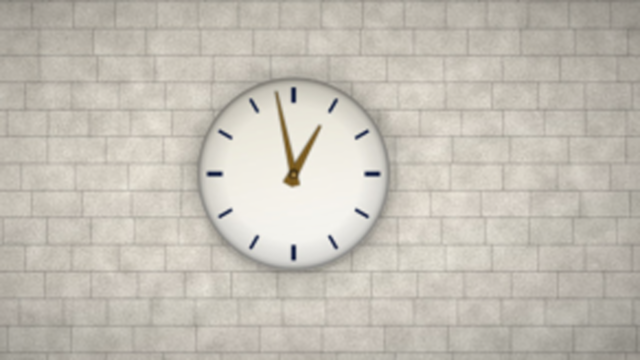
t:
12:58
